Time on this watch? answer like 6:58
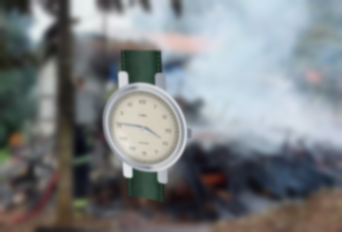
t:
3:46
